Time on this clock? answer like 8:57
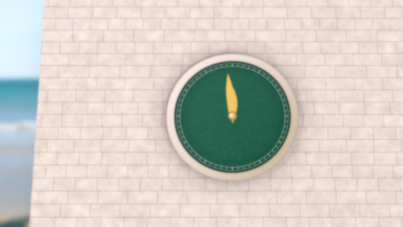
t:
11:59
